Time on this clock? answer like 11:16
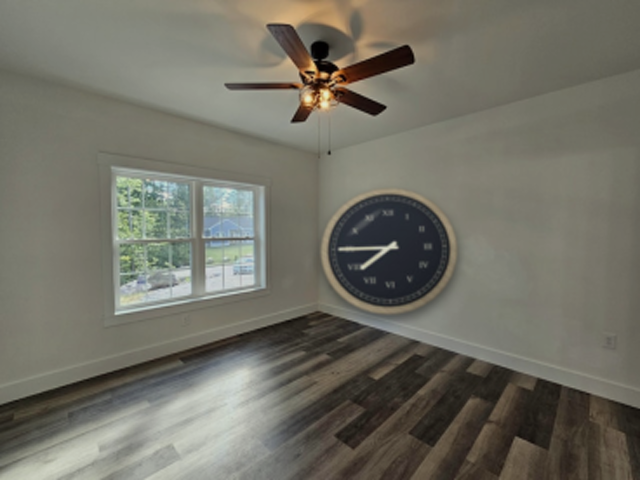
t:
7:45
